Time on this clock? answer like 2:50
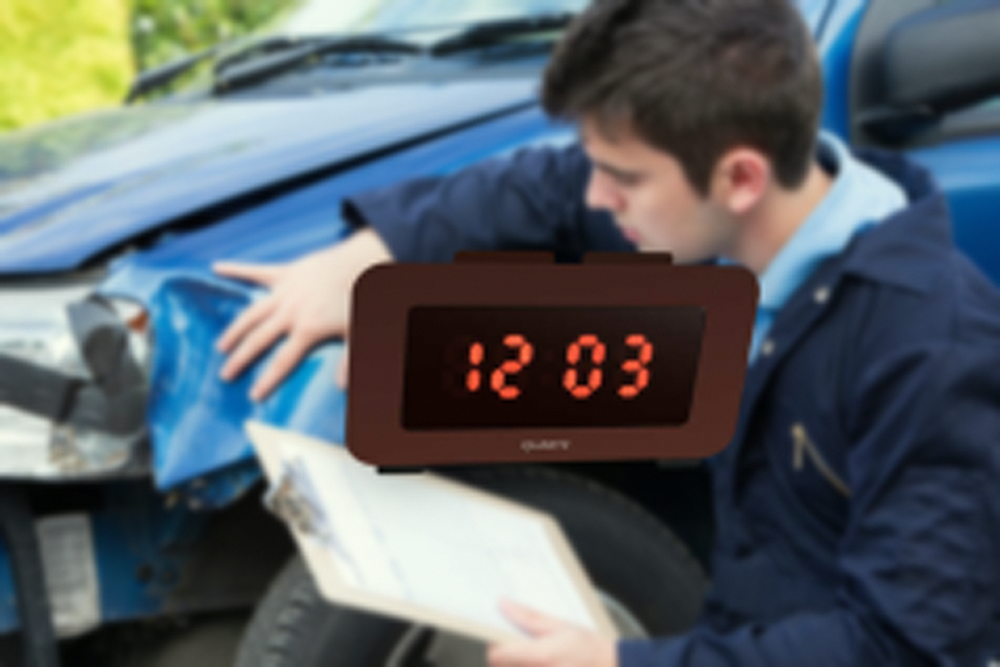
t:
12:03
